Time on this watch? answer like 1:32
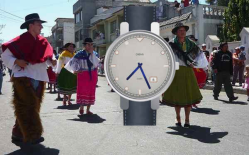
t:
7:26
